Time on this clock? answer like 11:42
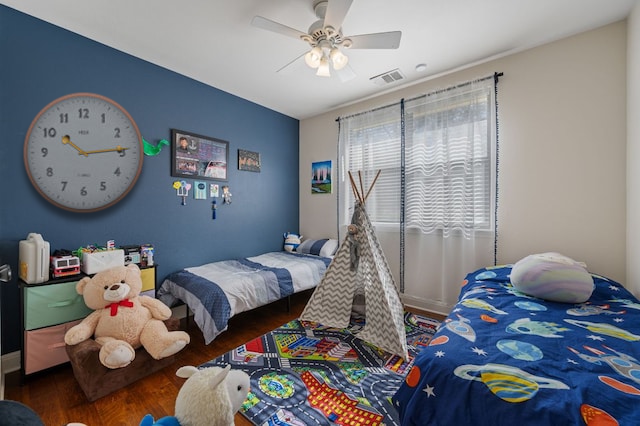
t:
10:14
